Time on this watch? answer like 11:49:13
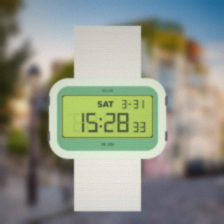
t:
15:28:33
